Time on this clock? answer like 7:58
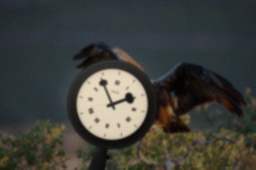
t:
1:54
